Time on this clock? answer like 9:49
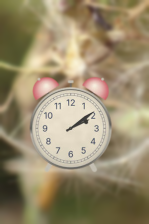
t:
2:09
